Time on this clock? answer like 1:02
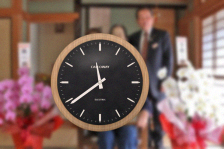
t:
11:39
